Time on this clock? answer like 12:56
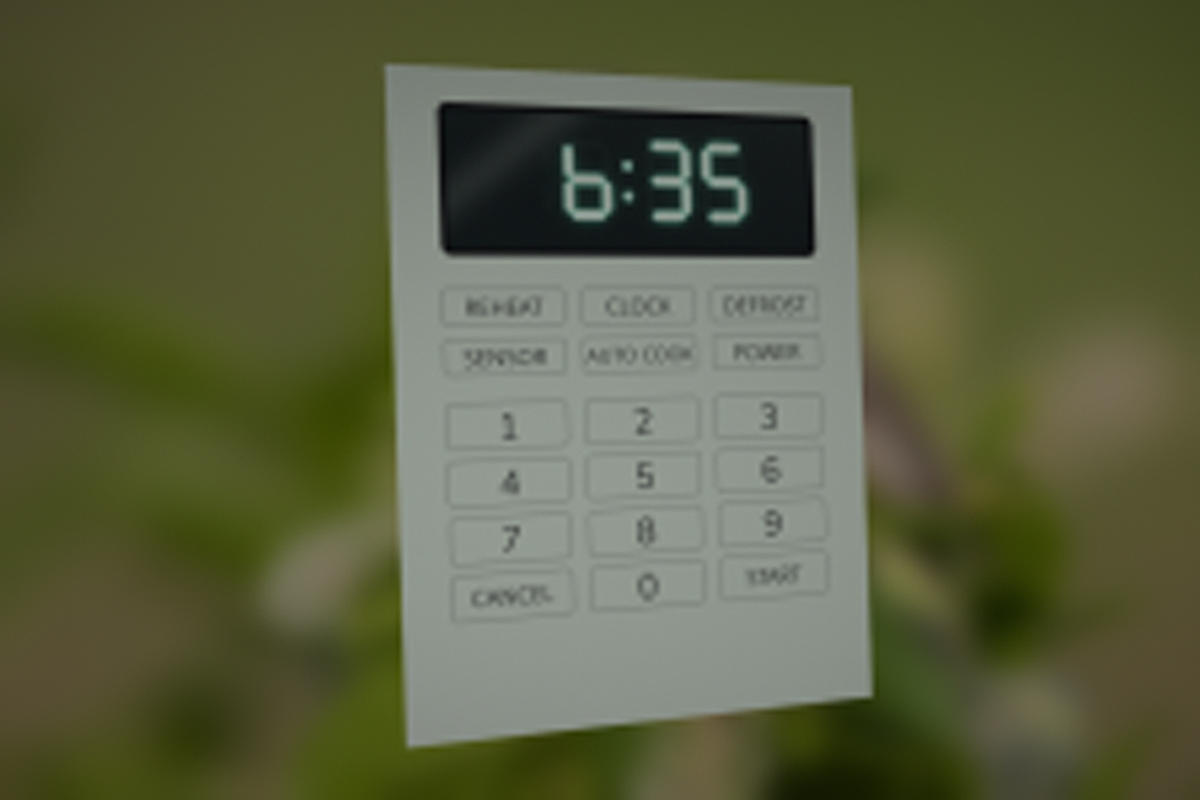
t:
6:35
